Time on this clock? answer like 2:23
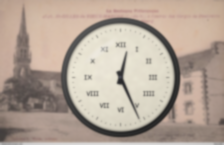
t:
12:26
